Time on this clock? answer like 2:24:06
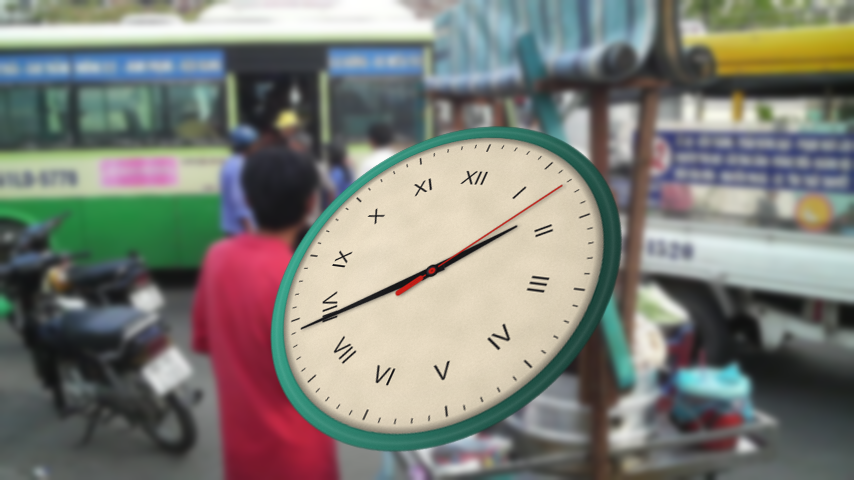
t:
1:39:07
